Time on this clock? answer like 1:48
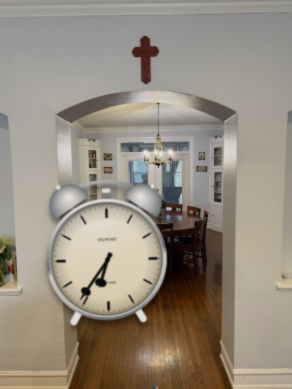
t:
6:36
